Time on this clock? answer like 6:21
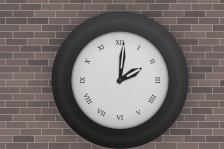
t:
2:01
